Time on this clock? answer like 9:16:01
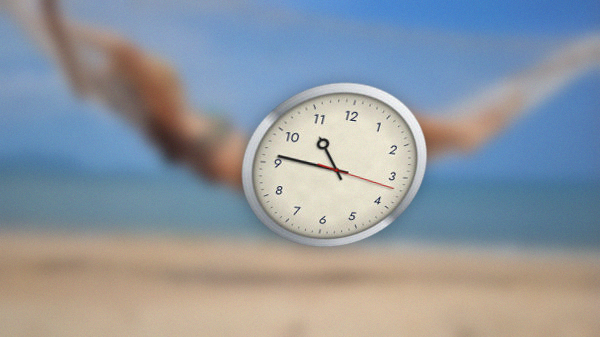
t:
10:46:17
